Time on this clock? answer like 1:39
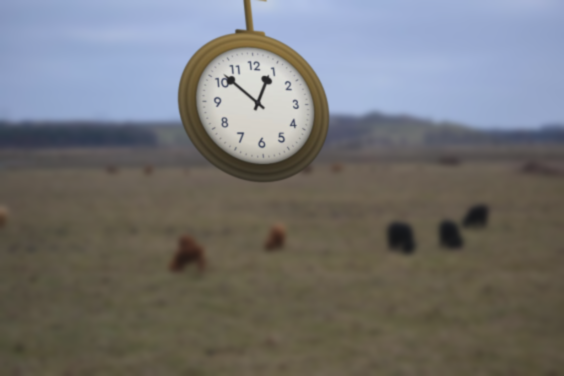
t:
12:52
